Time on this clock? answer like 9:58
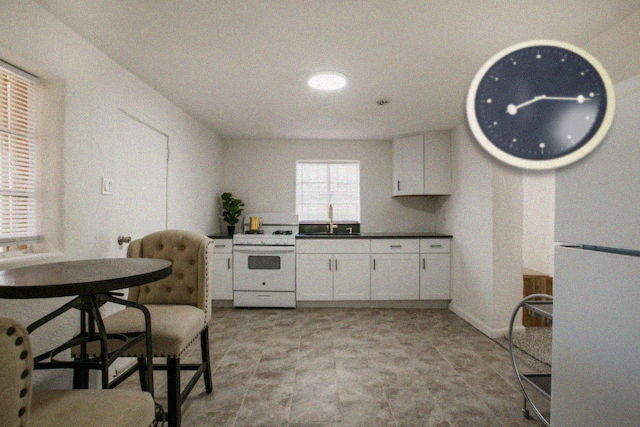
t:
8:16
